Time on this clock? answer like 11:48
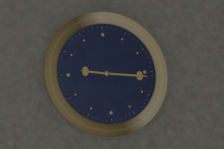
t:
9:16
